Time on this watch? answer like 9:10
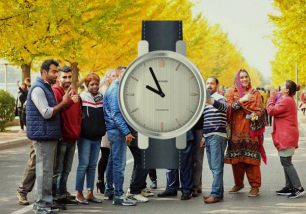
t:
9:56
